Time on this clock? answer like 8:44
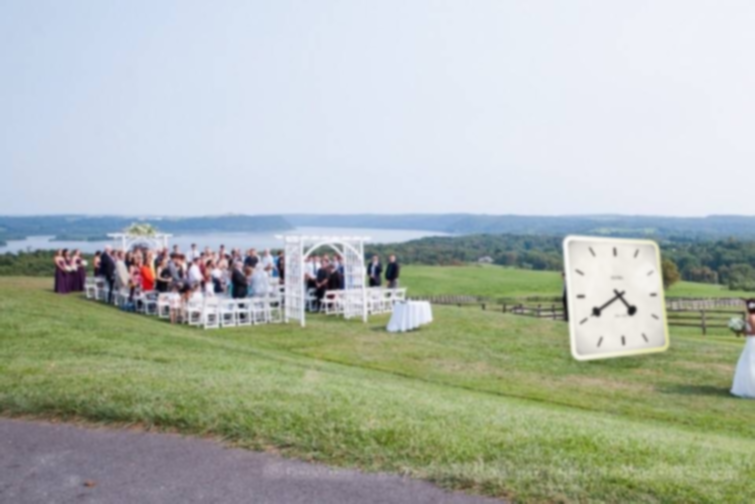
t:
4:40
